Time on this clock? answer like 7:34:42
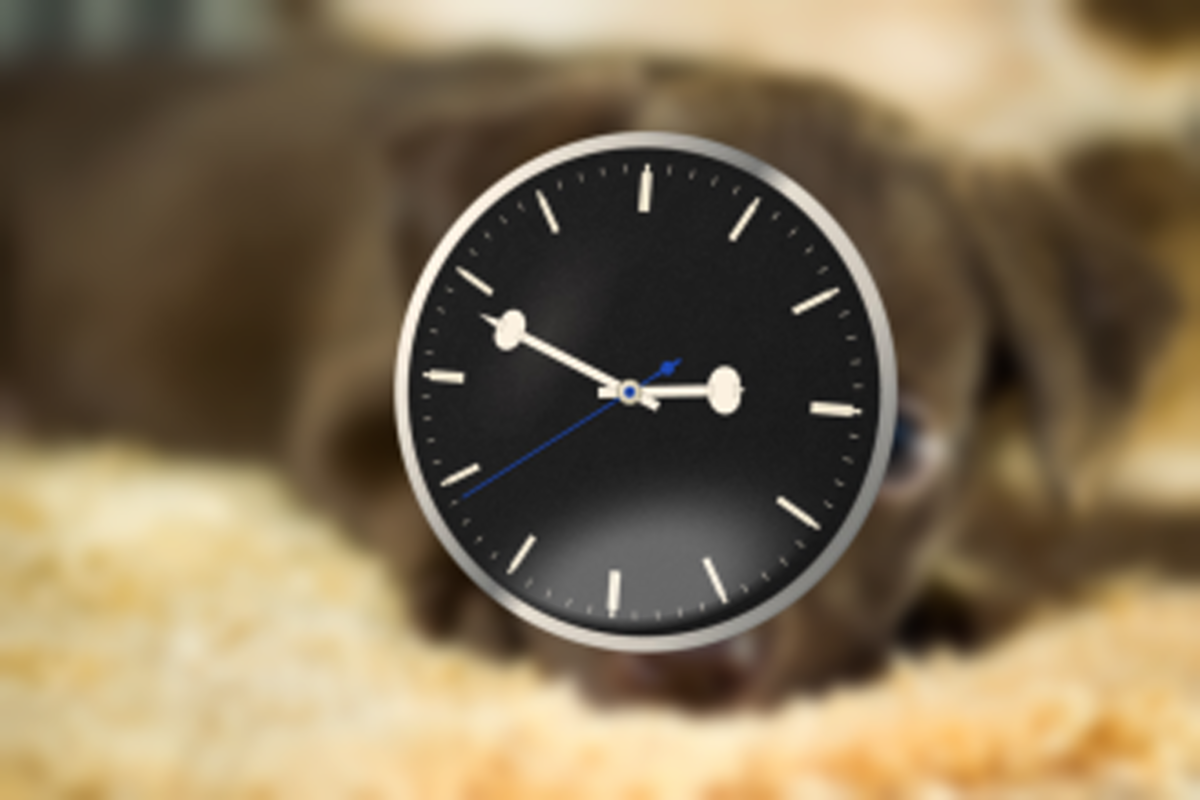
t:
2:48:39
